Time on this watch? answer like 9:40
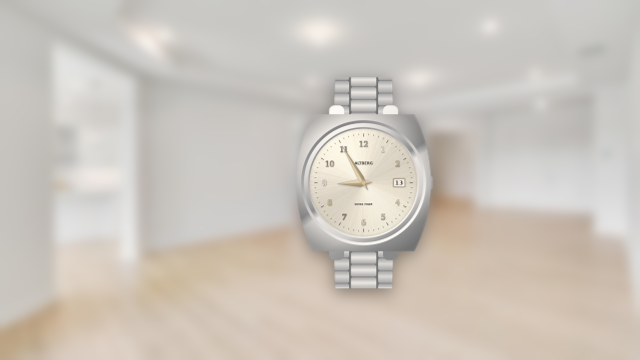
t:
8:55
